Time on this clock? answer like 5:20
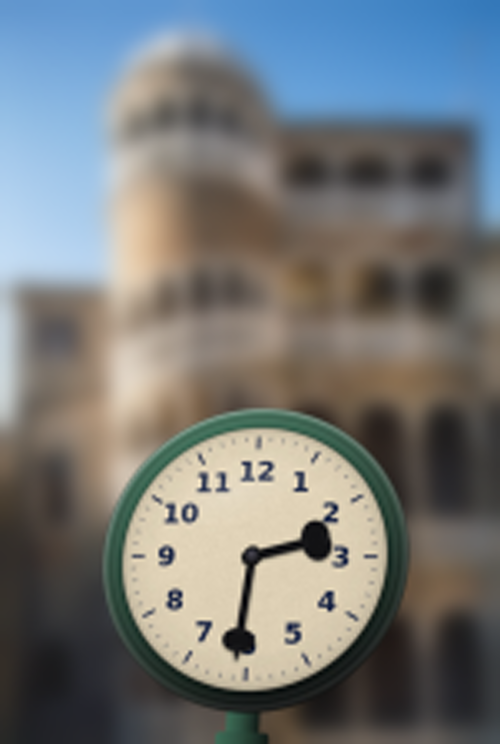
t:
2:31
